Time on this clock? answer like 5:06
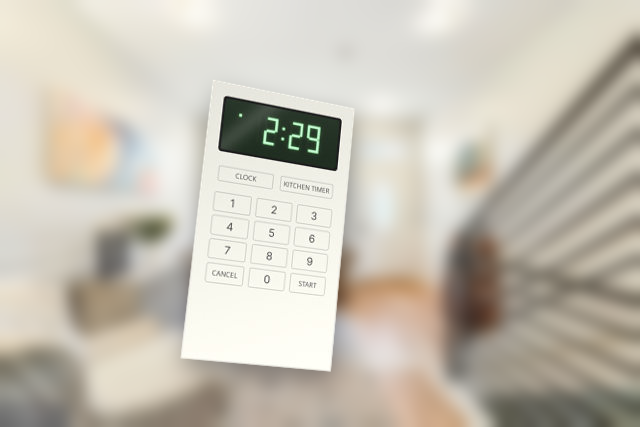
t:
2:29
